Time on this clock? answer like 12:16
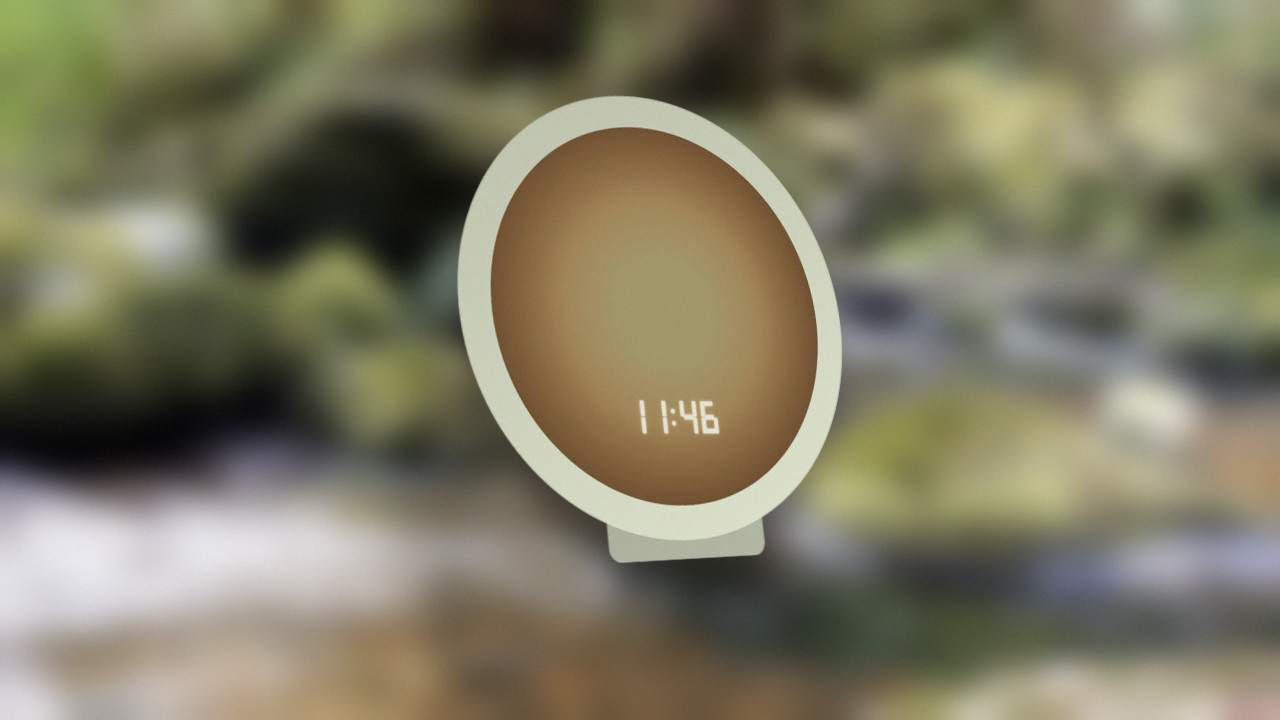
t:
11:46
